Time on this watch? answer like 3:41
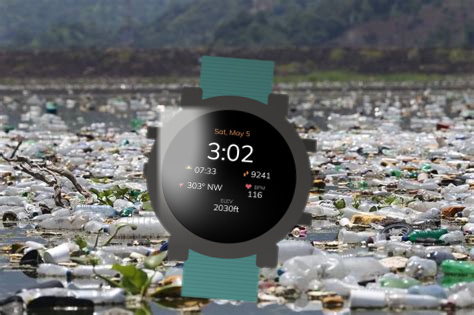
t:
3:02
